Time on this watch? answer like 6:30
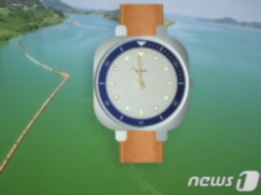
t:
10:59
